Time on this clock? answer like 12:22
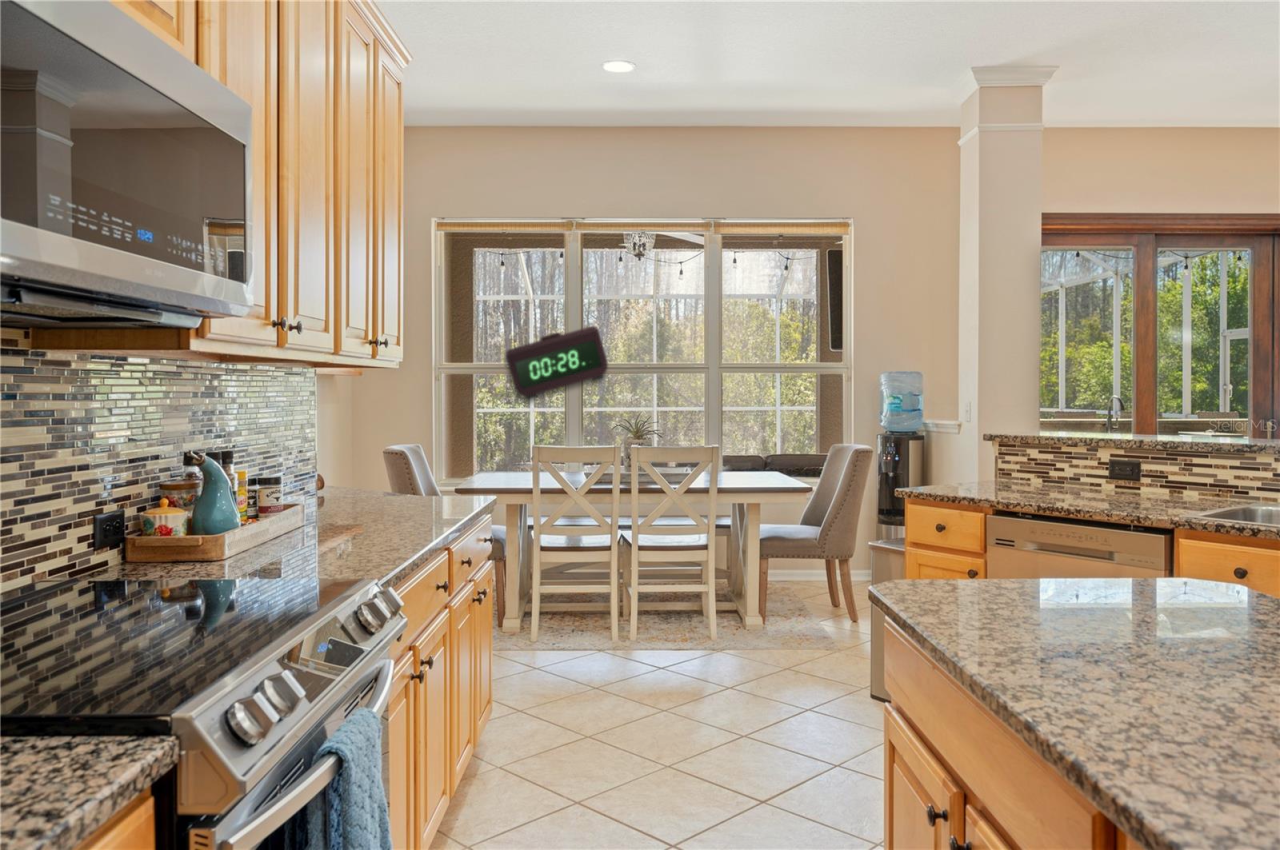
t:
0:28
